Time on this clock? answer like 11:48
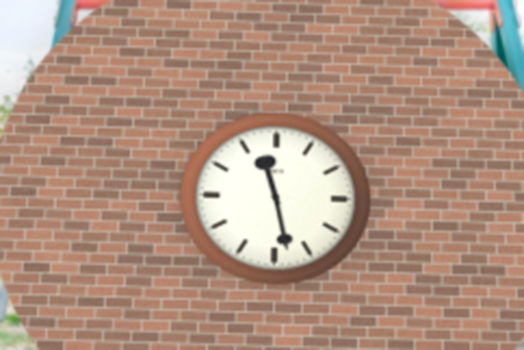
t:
11:28
